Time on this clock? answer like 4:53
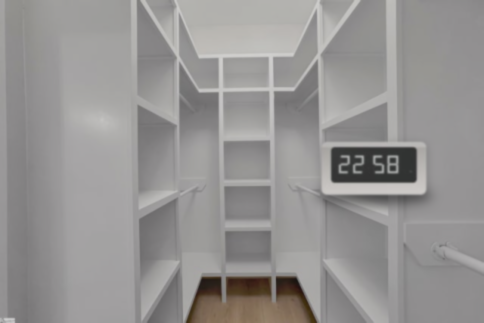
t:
22:58
